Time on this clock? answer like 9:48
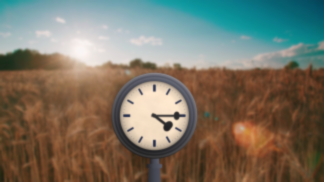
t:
4:15
